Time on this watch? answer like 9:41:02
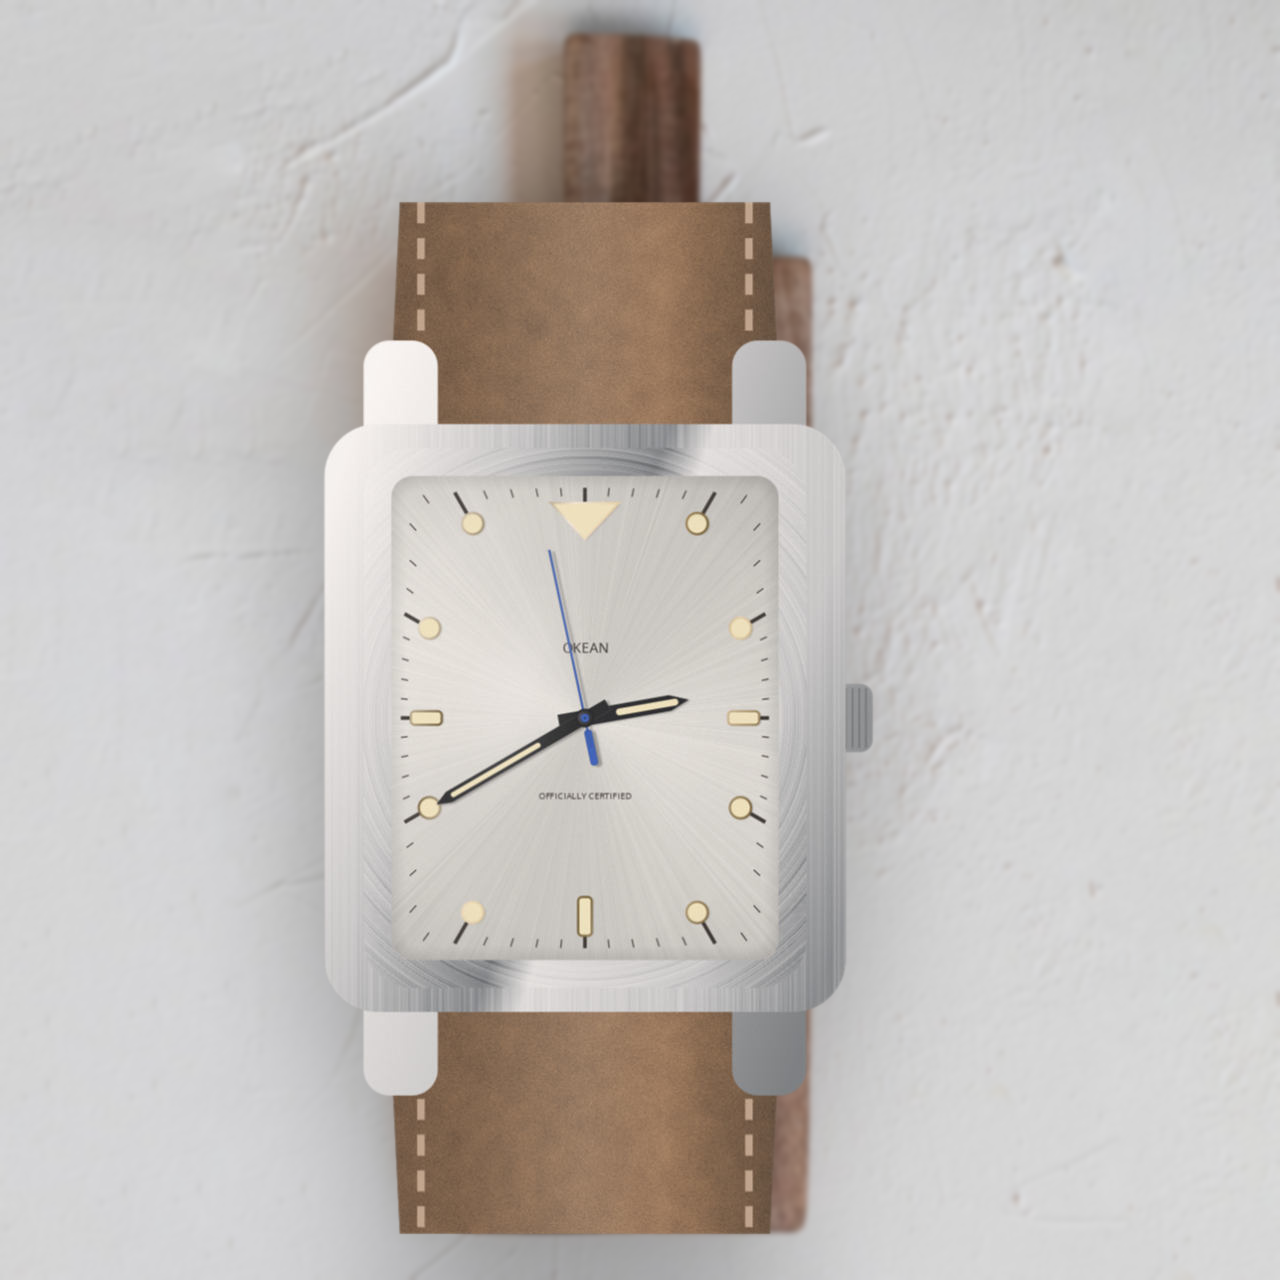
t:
2:39:58
